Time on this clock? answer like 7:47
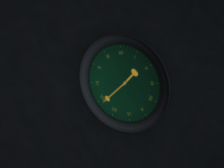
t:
1:39
